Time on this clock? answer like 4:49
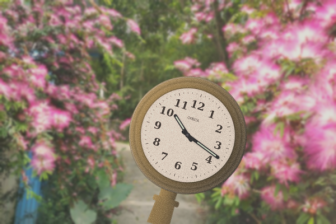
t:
10:18
